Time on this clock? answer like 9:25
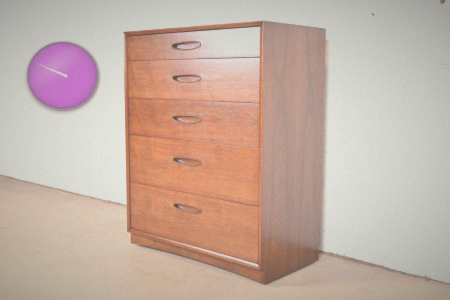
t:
9:49
